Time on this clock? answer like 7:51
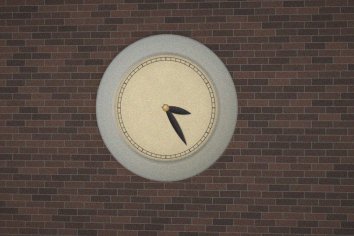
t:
3:25
